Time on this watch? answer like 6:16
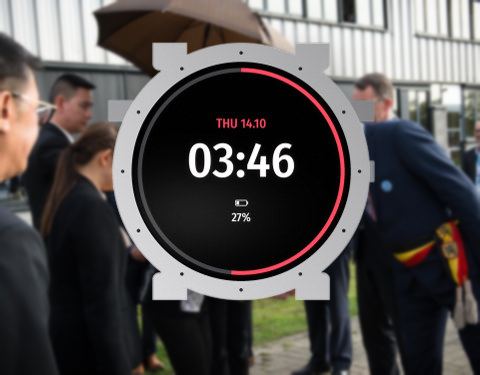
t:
3:46
